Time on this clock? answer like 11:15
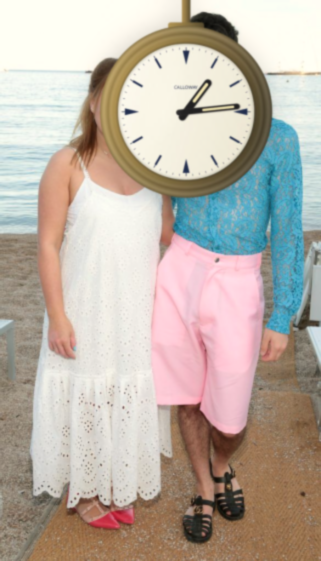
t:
1:14
